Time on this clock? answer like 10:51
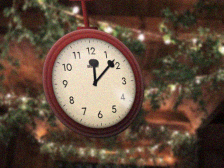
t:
12:08
